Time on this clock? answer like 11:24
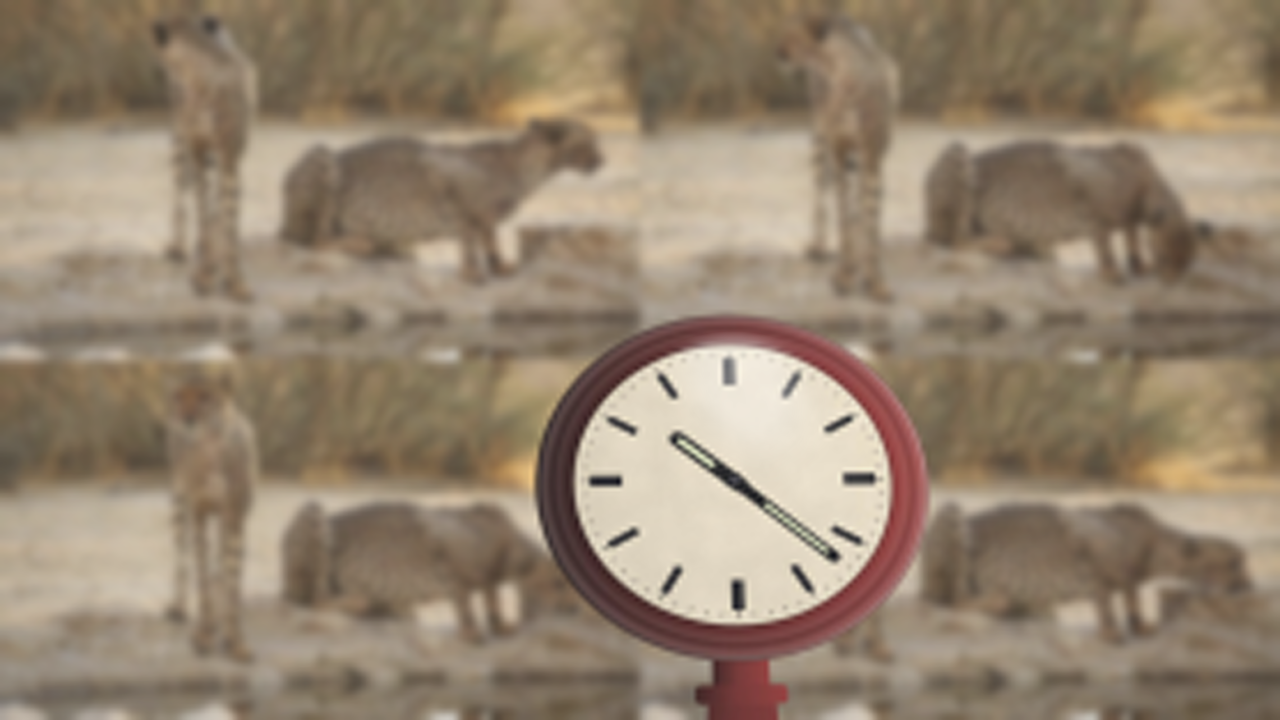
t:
10:22
